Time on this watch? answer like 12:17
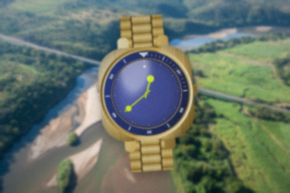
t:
12:39
